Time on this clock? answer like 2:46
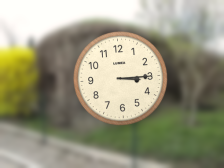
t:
3:15
